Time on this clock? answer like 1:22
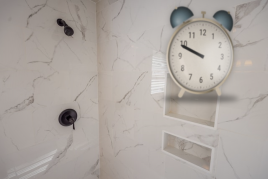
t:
9:49
